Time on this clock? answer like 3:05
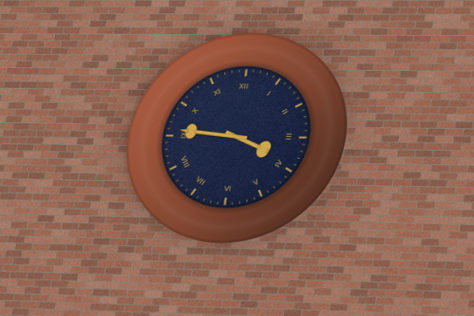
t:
3:46
